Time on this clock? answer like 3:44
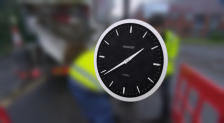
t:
1:39
